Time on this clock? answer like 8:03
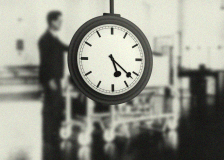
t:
5:22
